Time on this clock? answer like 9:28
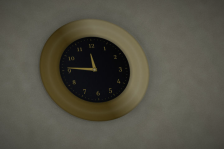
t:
11:46
